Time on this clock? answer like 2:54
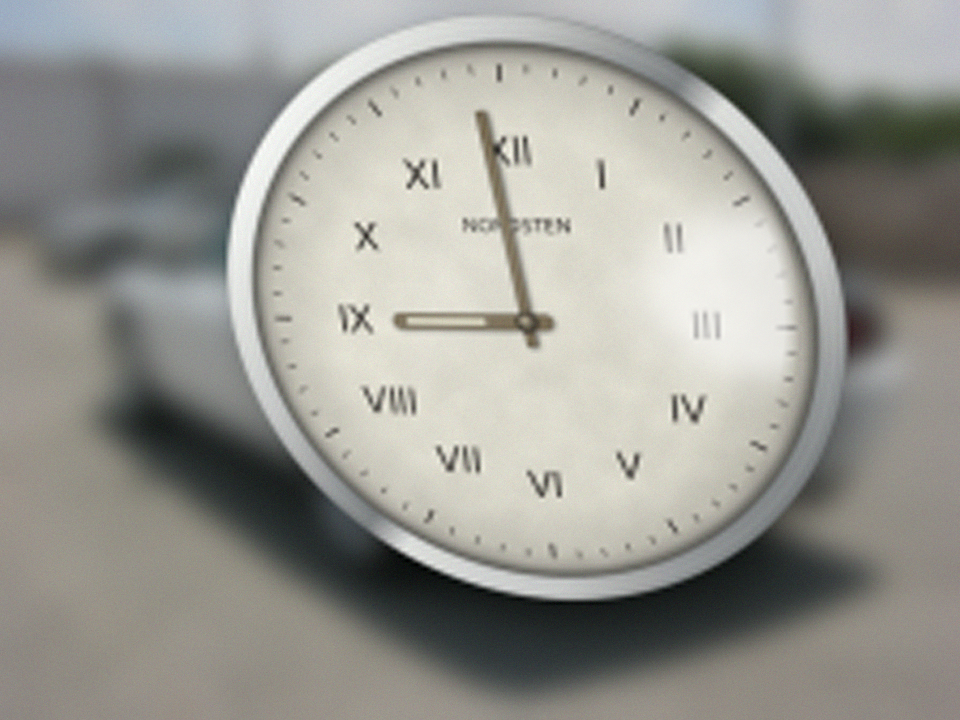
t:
8:59
